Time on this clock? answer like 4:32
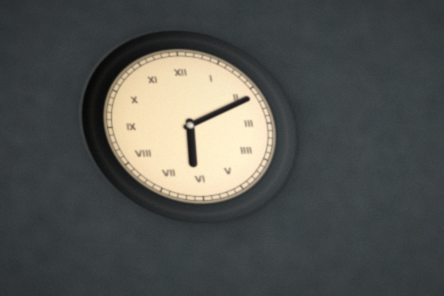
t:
6:11
